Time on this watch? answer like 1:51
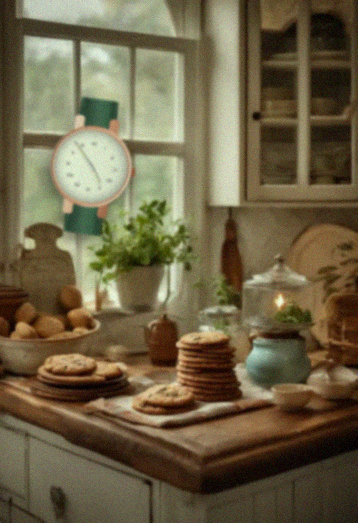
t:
4:53
